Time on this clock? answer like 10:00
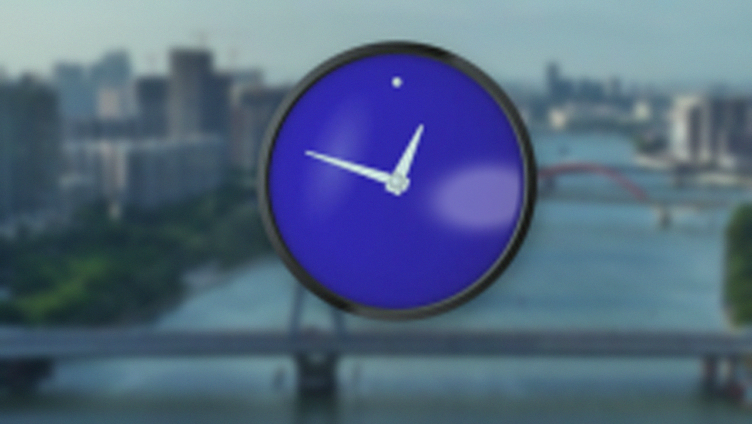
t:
12:48
